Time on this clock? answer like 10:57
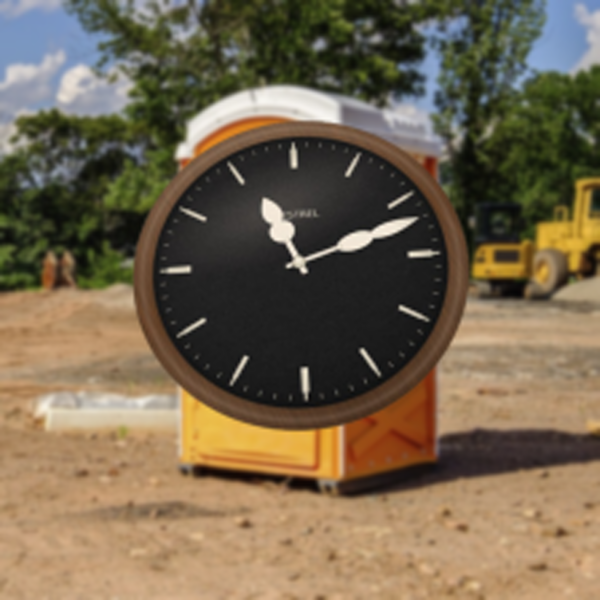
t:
11:12
